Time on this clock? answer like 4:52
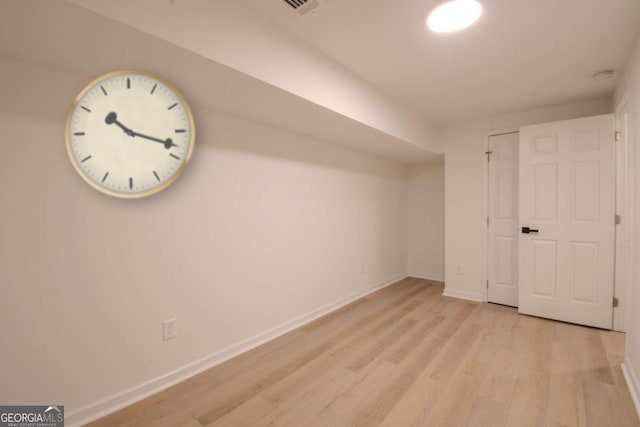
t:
10:18
